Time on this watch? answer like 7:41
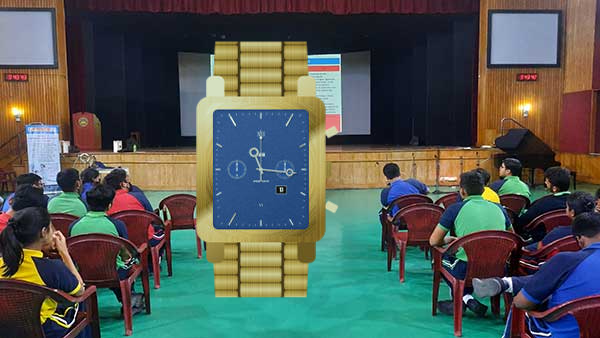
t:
11:16
